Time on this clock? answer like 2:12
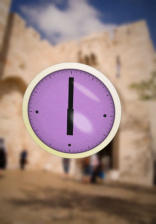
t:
6:00
